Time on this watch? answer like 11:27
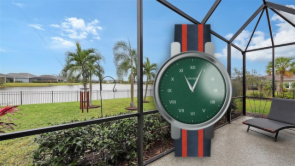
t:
11:04
